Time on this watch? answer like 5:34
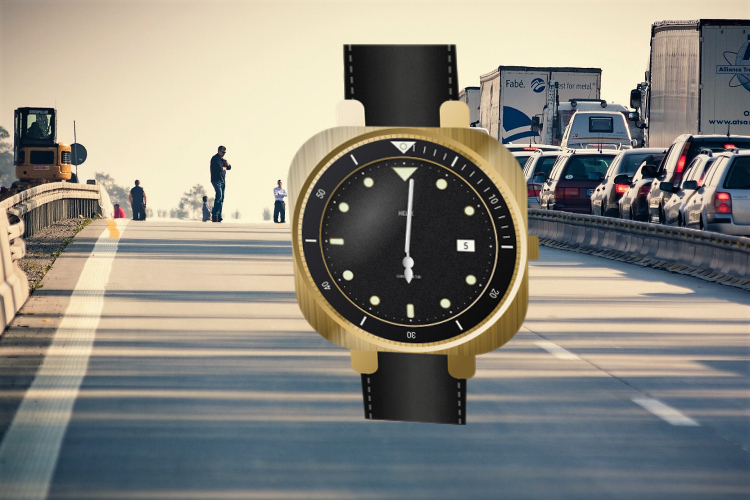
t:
6:01
